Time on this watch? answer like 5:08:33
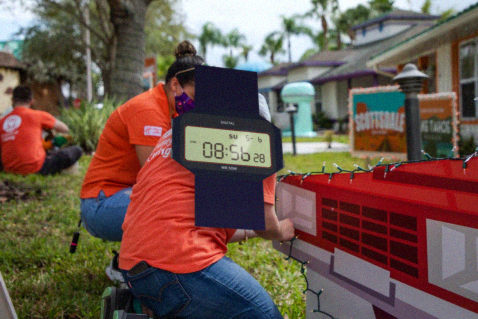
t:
8:56:28
